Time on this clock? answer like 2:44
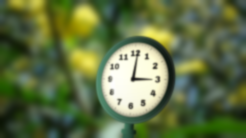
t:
3:01
